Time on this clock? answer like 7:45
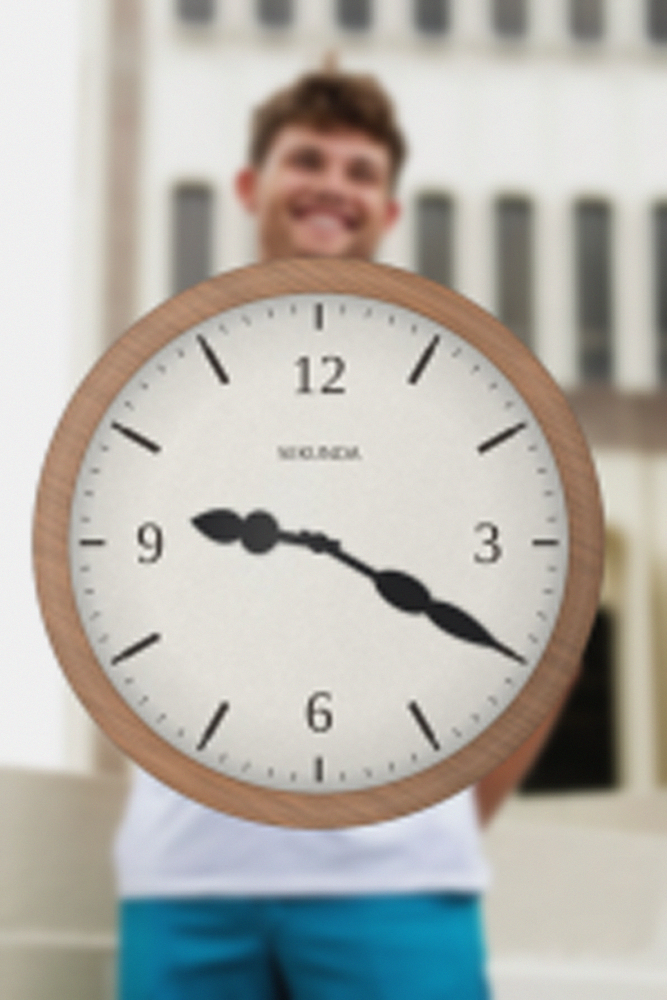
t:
9:20
